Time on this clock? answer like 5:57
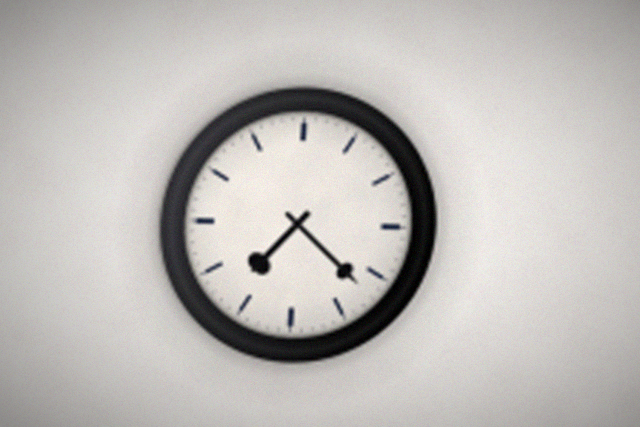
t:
7:22
